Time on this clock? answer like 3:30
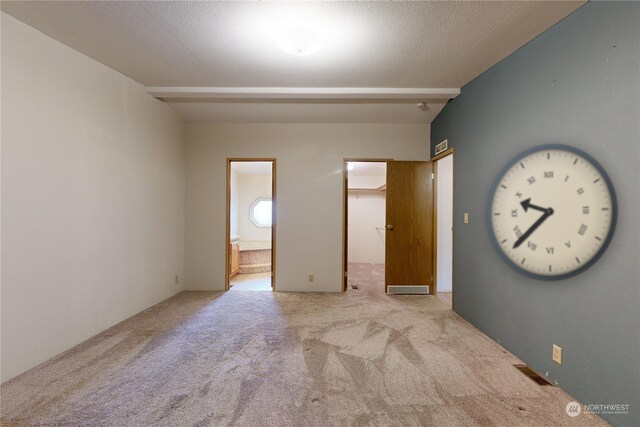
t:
9:38
